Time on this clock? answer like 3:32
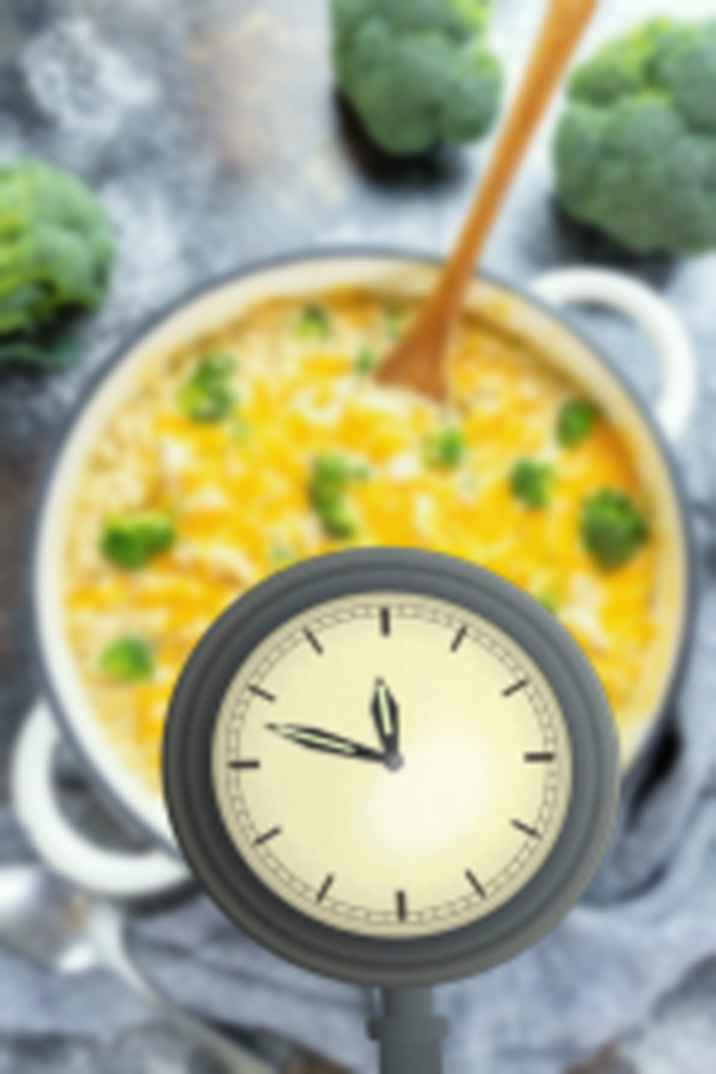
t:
11:48
